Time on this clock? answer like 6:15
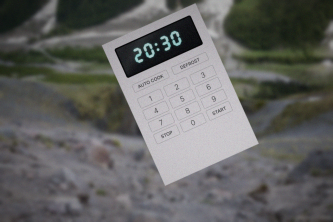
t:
20:30
